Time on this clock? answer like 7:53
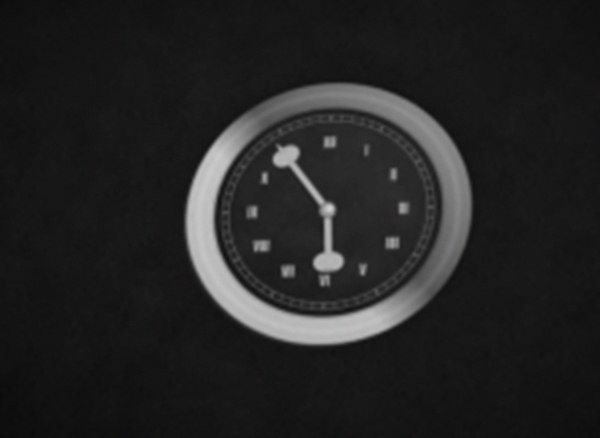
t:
5:54
